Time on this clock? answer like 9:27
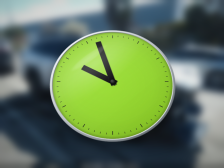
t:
9:57
